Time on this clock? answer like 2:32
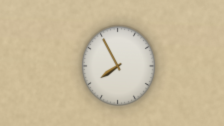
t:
7:55
